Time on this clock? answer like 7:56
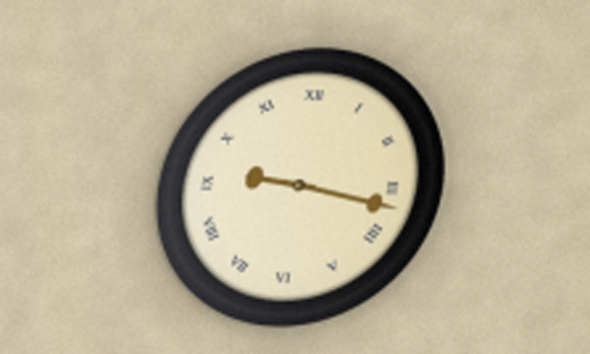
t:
9:17
